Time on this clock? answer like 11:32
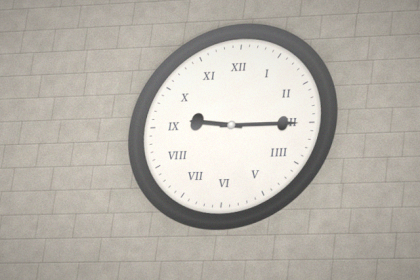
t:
9:15
